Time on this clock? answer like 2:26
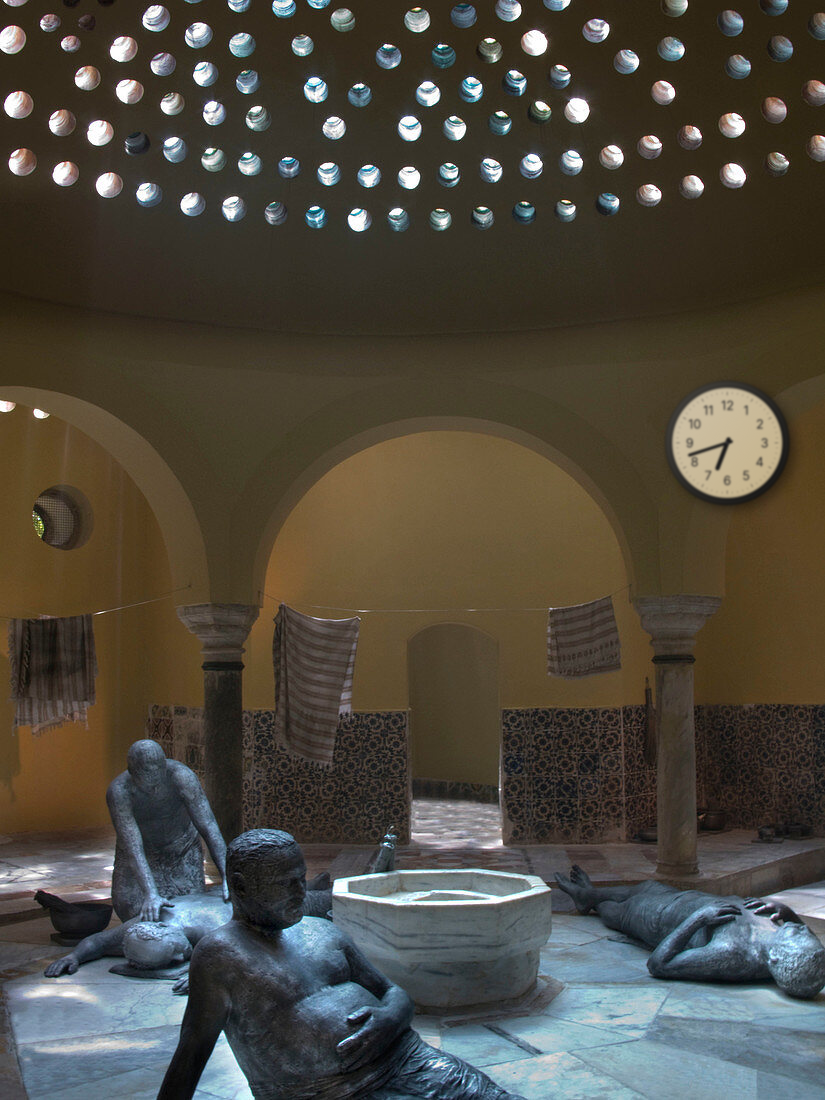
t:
6:42
